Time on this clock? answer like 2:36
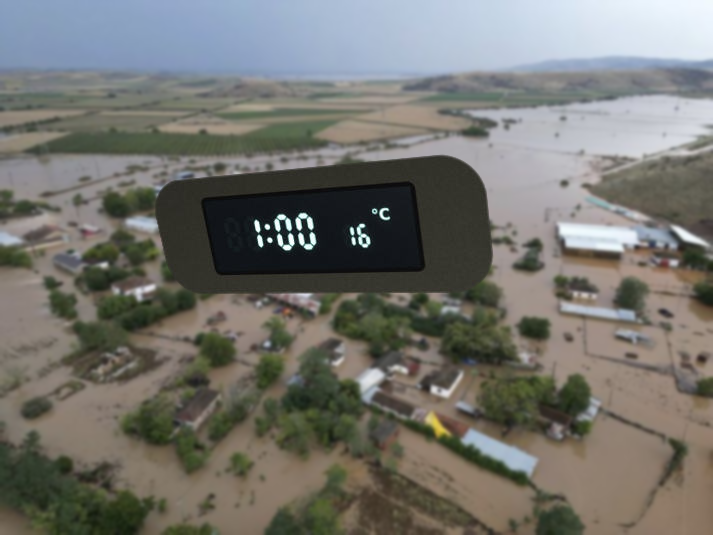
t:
1:00
